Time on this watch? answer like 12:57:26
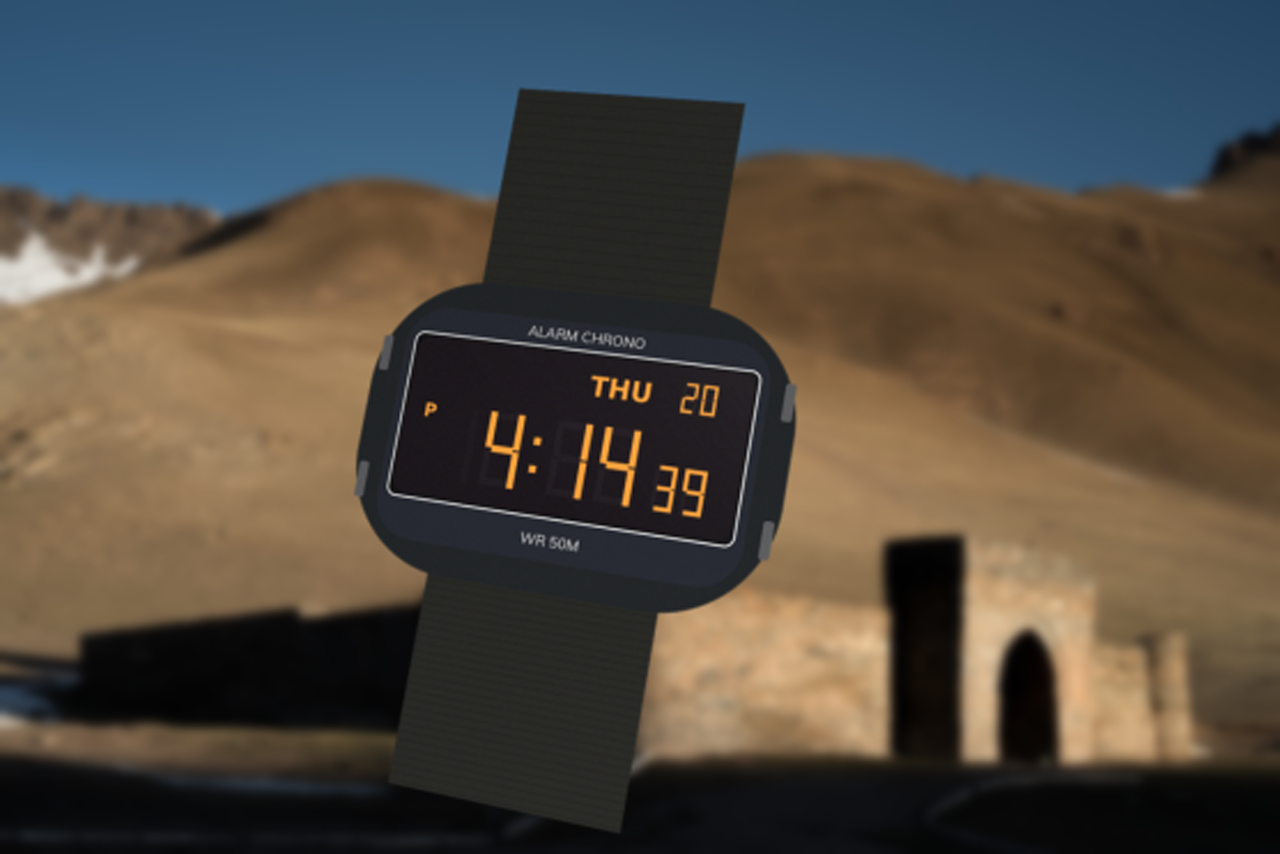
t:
4:14:39
